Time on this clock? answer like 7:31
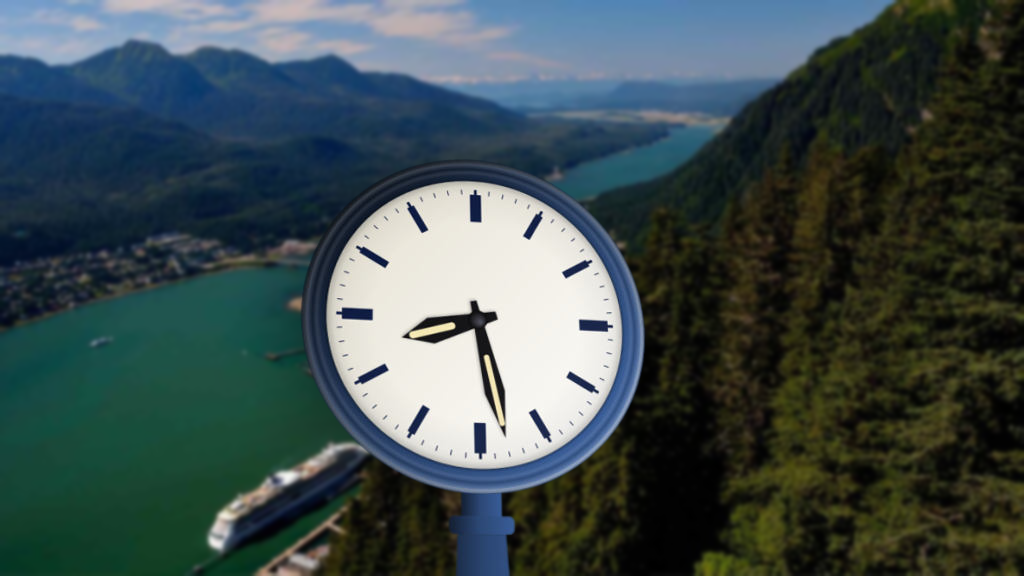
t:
8:28
